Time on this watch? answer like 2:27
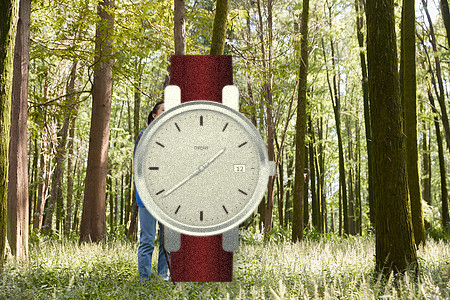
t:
1:39
